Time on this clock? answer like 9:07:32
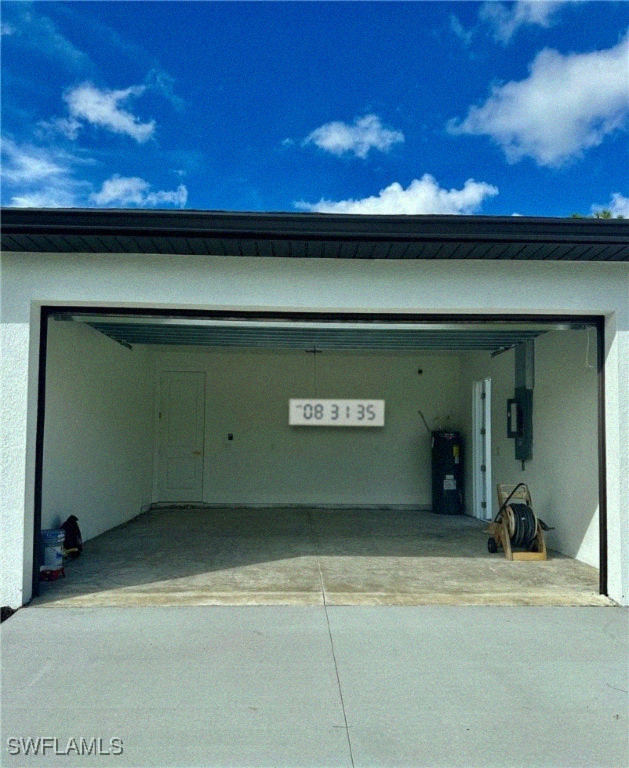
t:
8:31:35
